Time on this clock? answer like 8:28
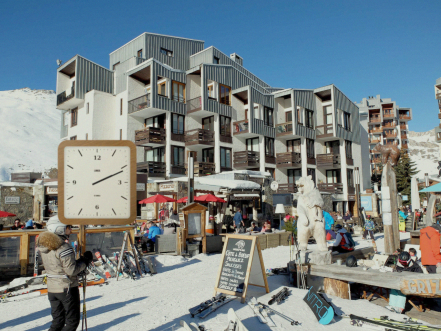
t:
2:11
